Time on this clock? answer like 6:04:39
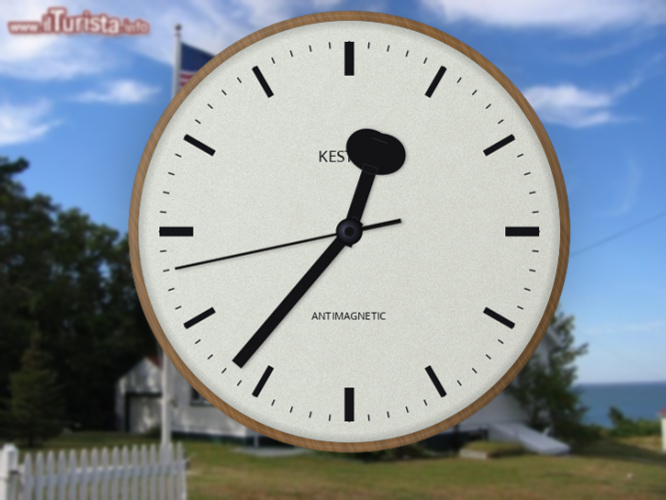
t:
12:36:43
